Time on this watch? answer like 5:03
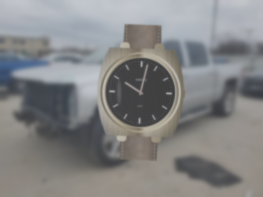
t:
10:02
